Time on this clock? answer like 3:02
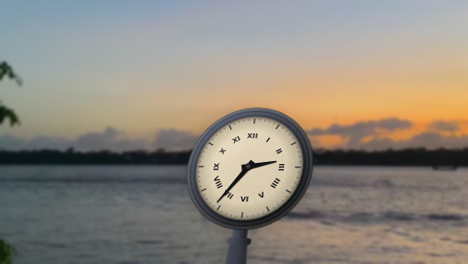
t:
2:36
